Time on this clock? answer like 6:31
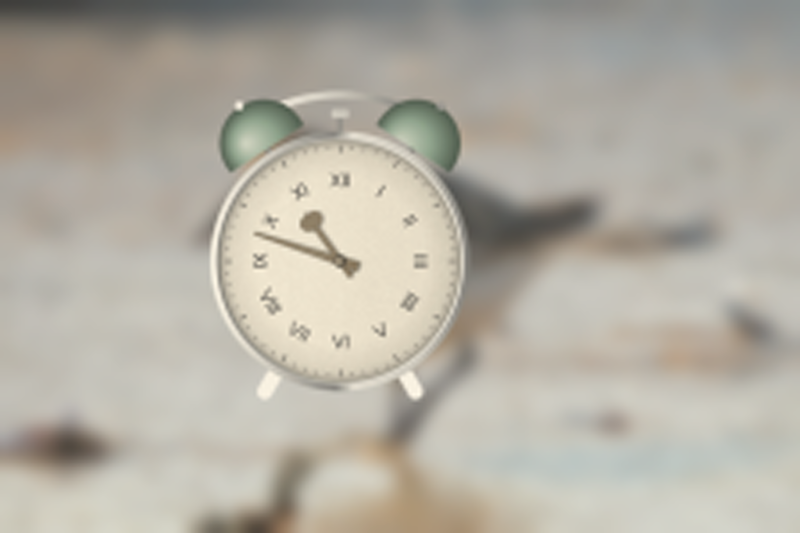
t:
10:48
